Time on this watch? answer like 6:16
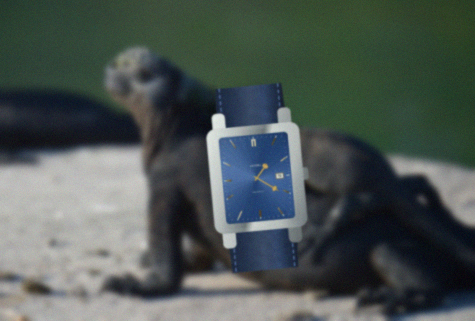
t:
1:21
